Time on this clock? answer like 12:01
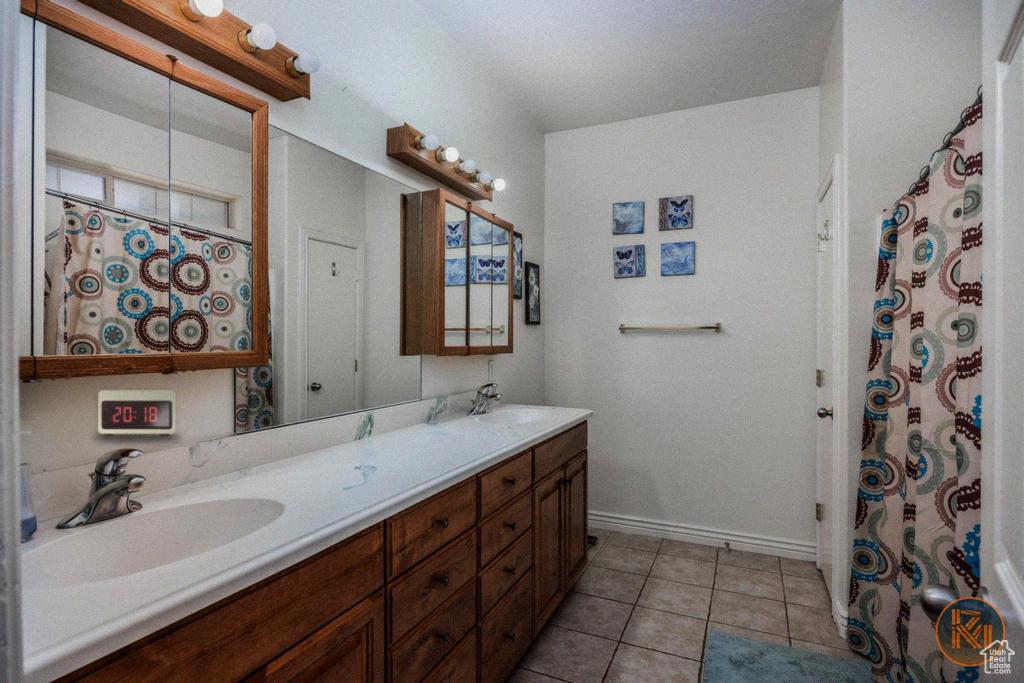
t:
20:18
